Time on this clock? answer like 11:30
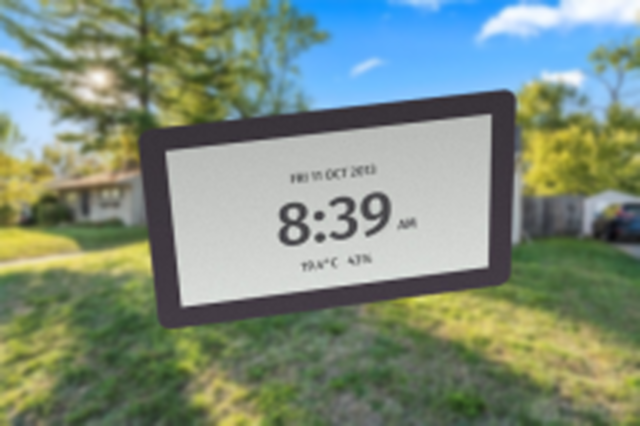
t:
8:39
